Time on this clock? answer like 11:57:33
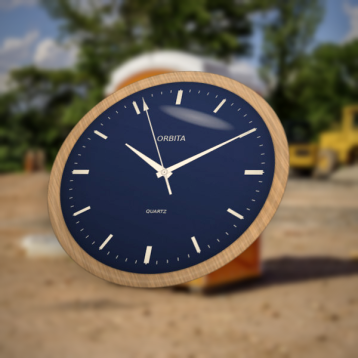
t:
10:09:56
